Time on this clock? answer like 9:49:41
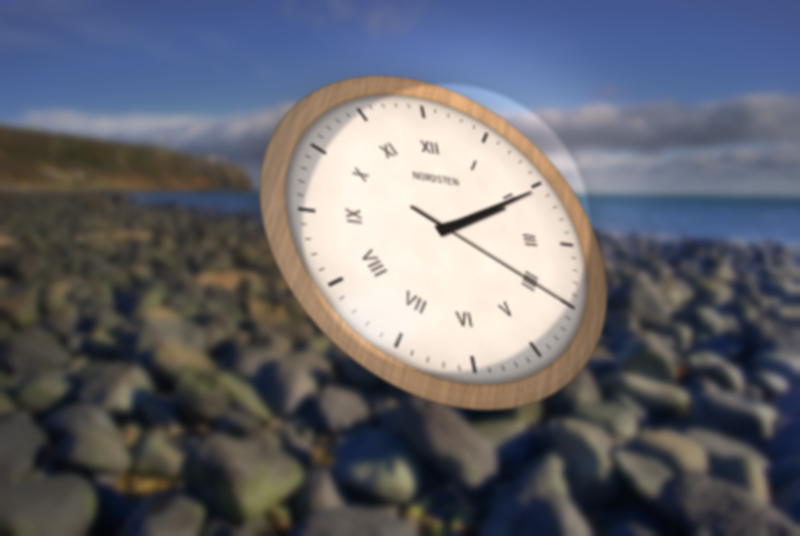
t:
2:10:20
